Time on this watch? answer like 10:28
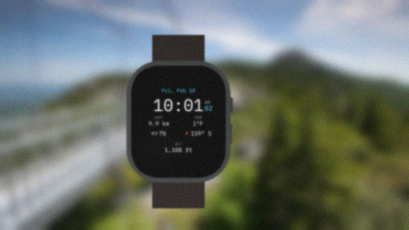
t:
10:01
